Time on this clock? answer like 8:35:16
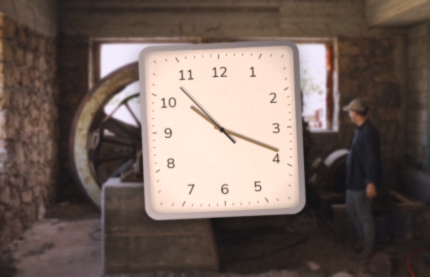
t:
10:18:53
